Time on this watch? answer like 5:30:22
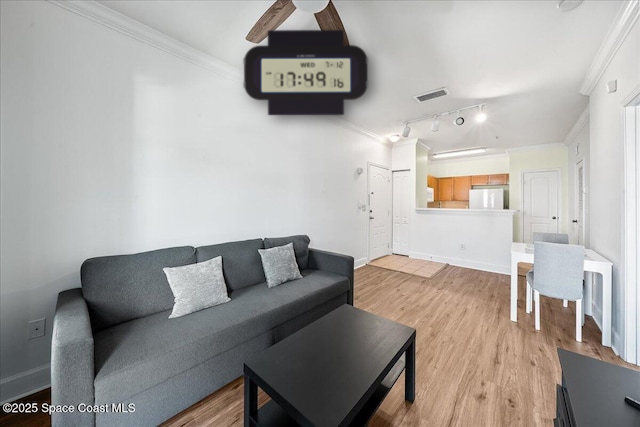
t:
17:49:16
